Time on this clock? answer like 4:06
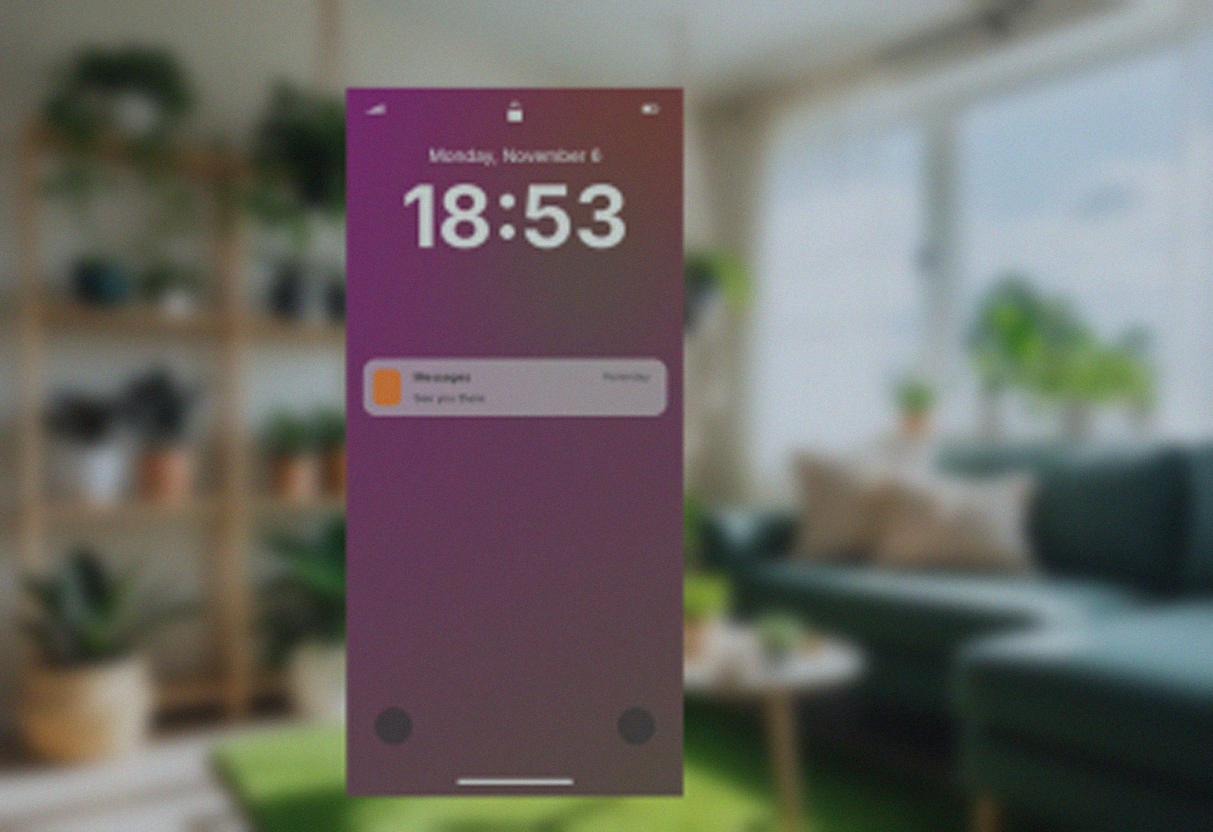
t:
18:53
